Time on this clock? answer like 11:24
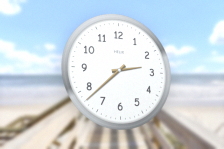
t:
2:38
